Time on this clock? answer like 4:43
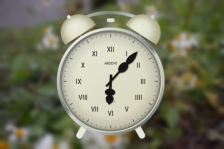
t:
6:07
